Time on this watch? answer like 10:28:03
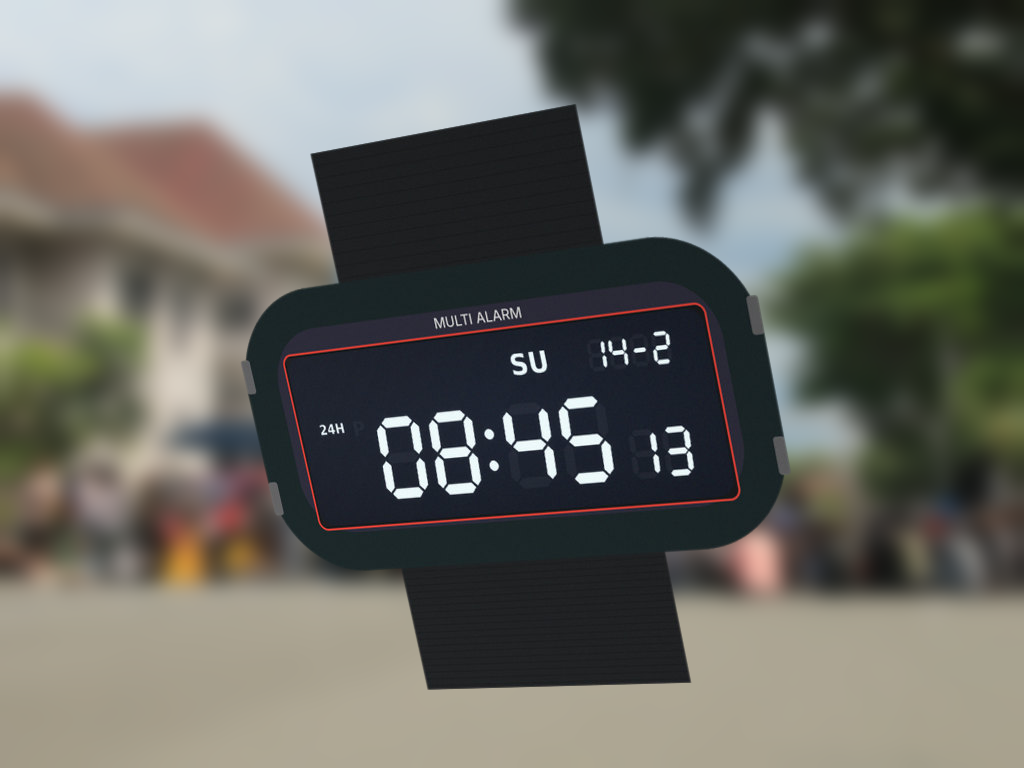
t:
8:45:13
